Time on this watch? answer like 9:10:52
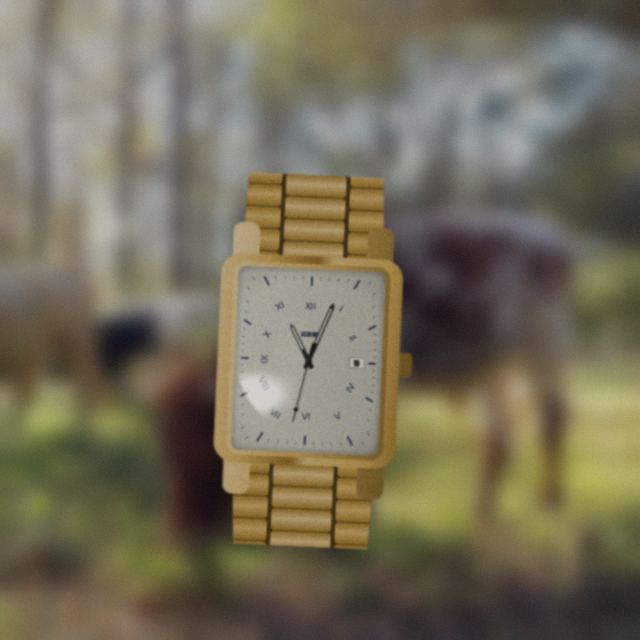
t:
11:03:32
